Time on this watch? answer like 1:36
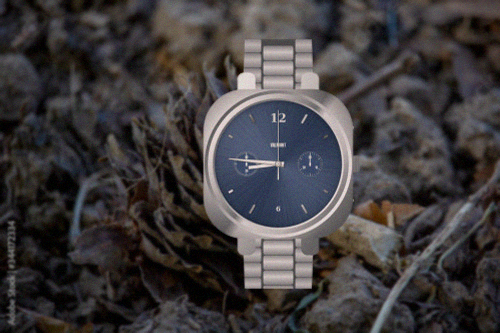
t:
8:46
